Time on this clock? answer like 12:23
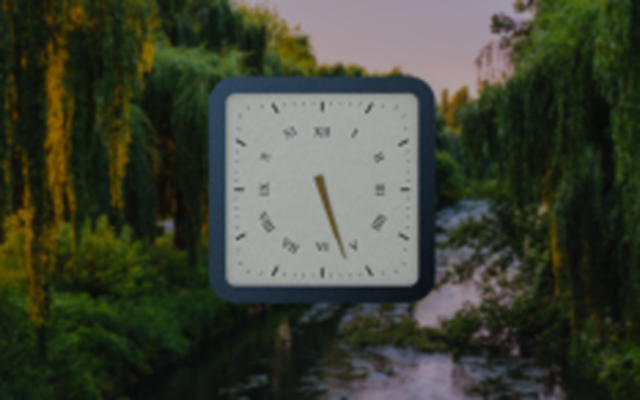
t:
5:27
